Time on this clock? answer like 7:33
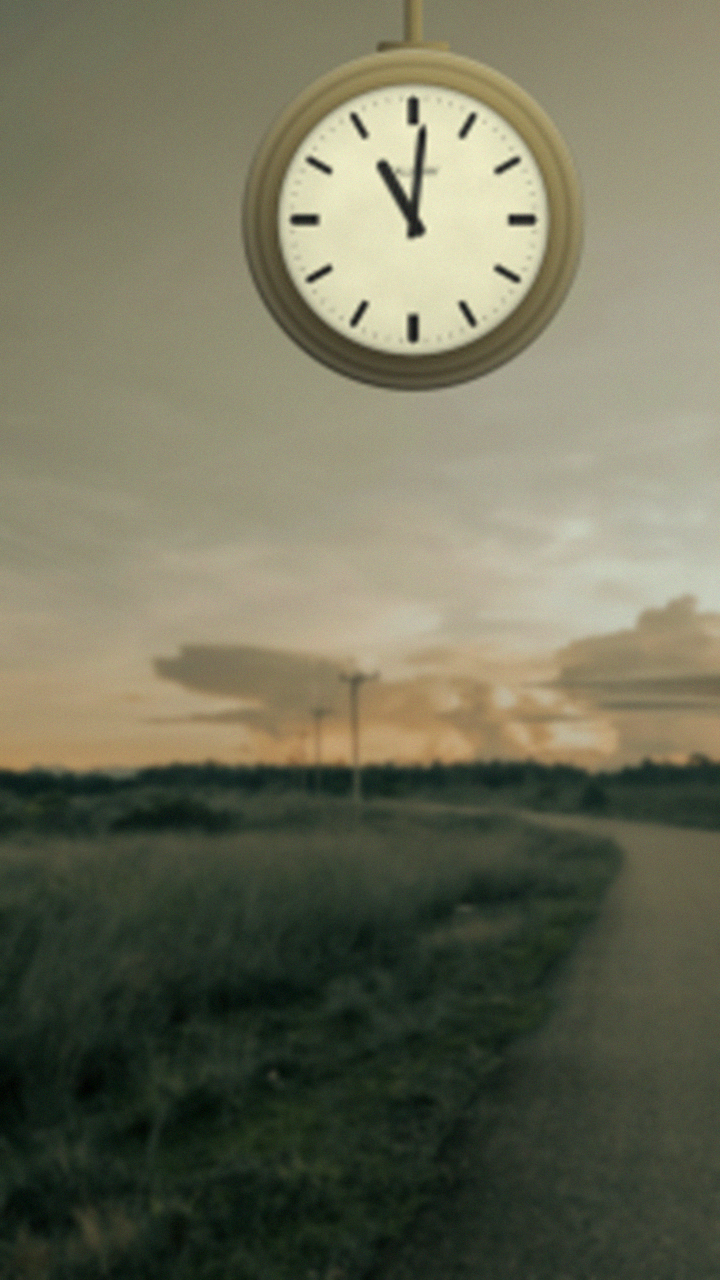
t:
11:01
